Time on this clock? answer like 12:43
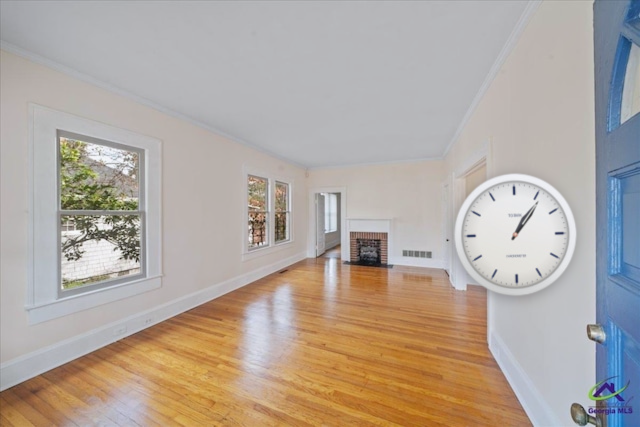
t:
1:06
